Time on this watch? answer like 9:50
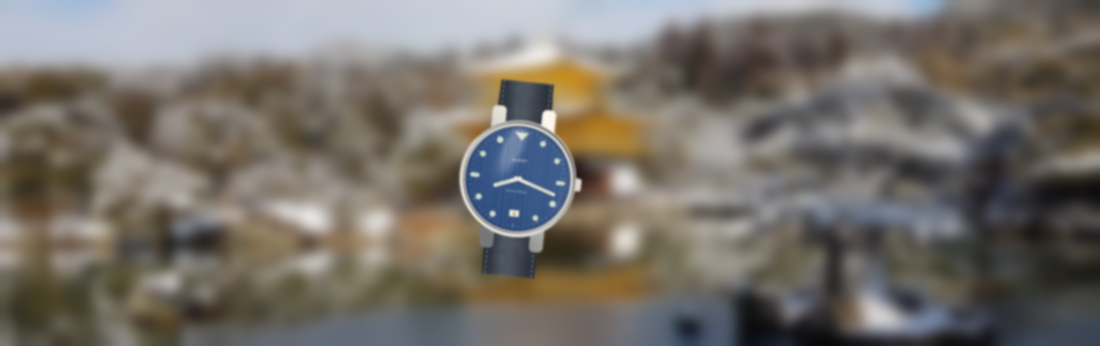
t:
8:18
